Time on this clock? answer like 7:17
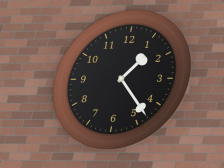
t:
1:23
